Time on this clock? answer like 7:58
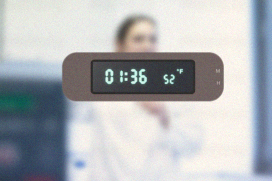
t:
1:36
